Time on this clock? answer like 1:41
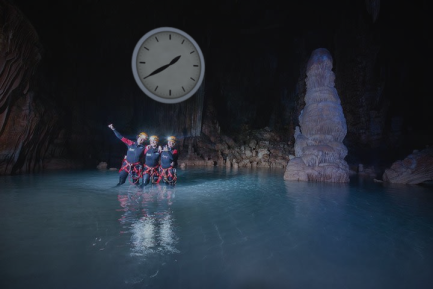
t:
1:40
